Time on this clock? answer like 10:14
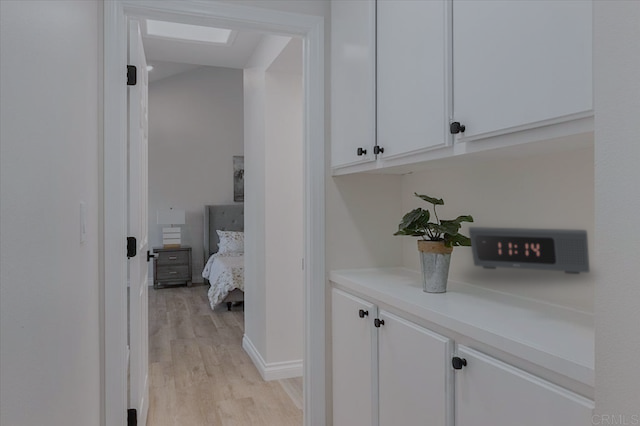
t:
11:14
